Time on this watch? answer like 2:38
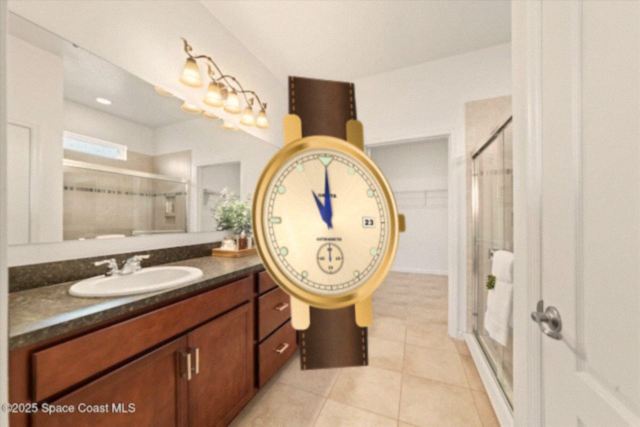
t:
11:00
